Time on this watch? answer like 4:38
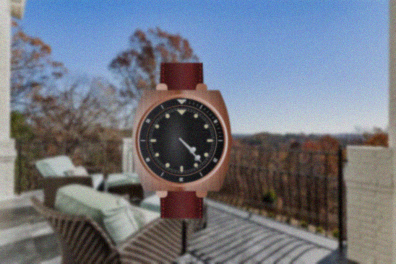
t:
4:23
